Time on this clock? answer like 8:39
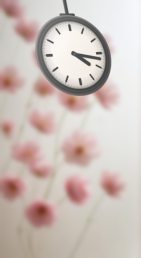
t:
4:17
